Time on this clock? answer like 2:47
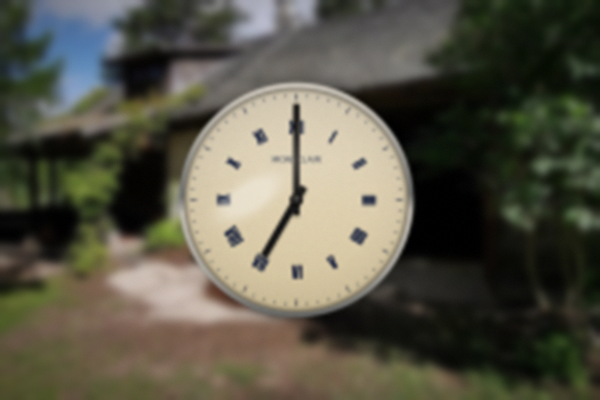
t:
7:00
